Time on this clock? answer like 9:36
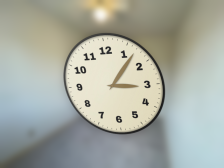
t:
3:07
